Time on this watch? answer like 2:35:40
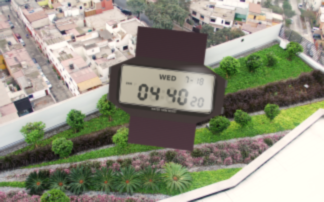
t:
4:40:20
